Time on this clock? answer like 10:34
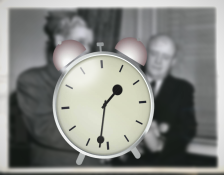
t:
1:32
